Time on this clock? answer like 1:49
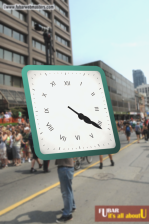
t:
4:21
